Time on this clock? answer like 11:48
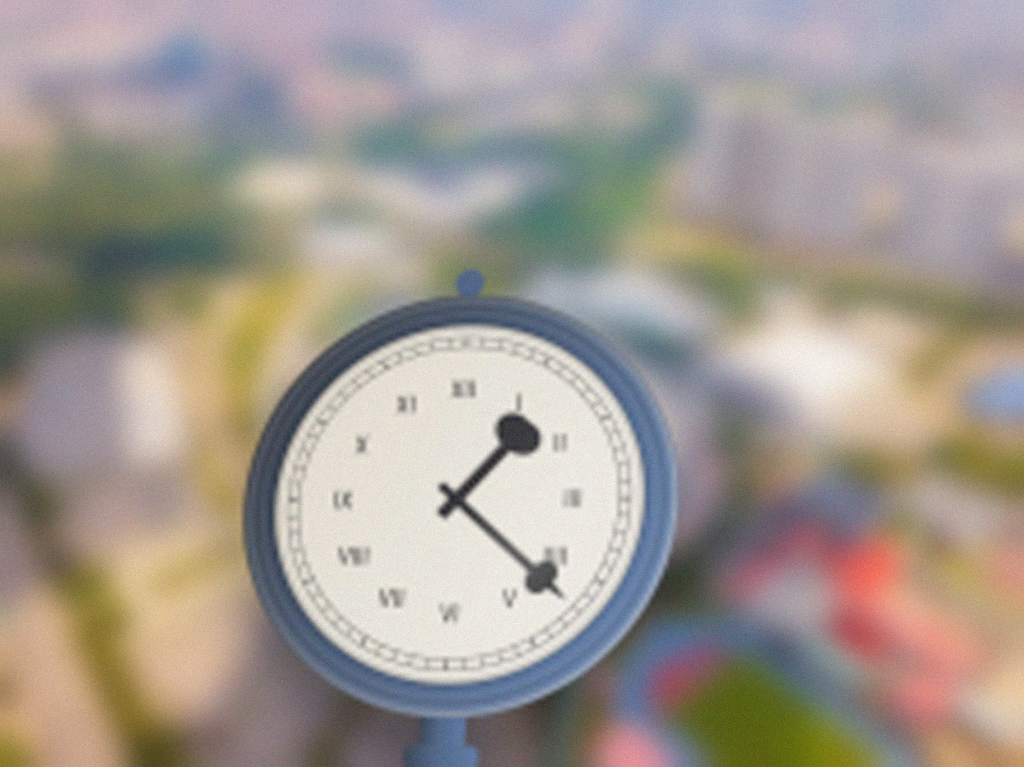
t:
1:22
